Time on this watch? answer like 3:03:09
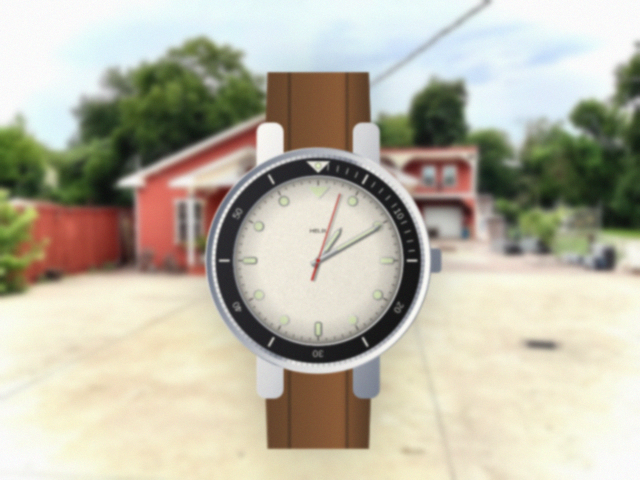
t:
1:10:03
